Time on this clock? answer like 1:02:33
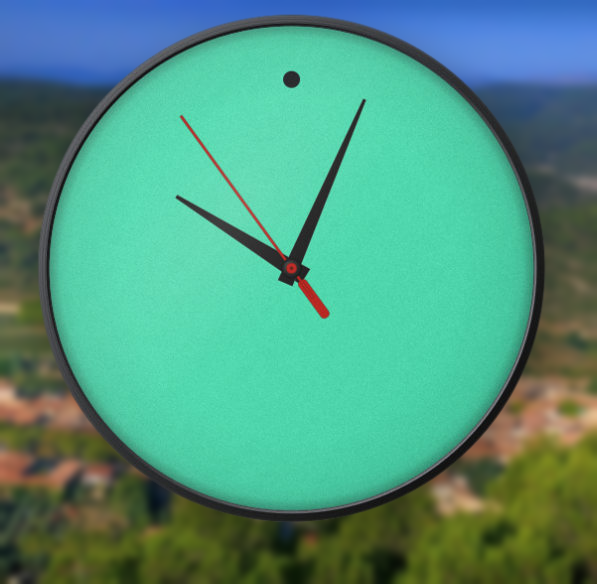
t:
10:03:54
